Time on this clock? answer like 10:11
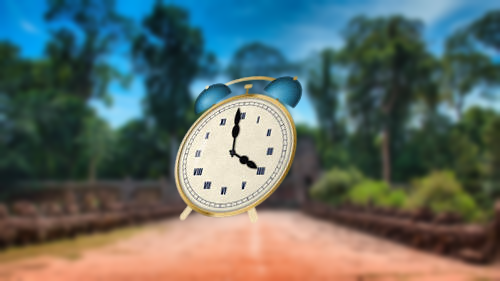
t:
3:59
